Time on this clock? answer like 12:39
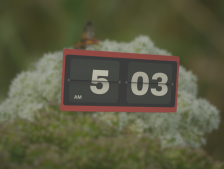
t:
5:03
